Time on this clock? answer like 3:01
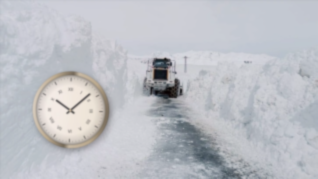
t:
10:08
